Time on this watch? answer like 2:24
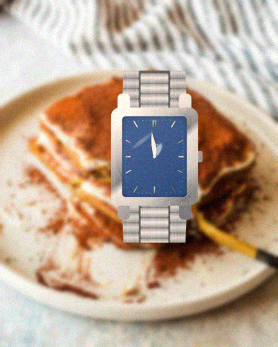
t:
11:59
